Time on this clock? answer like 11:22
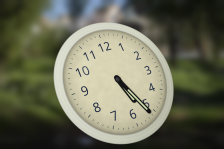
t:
5:26
